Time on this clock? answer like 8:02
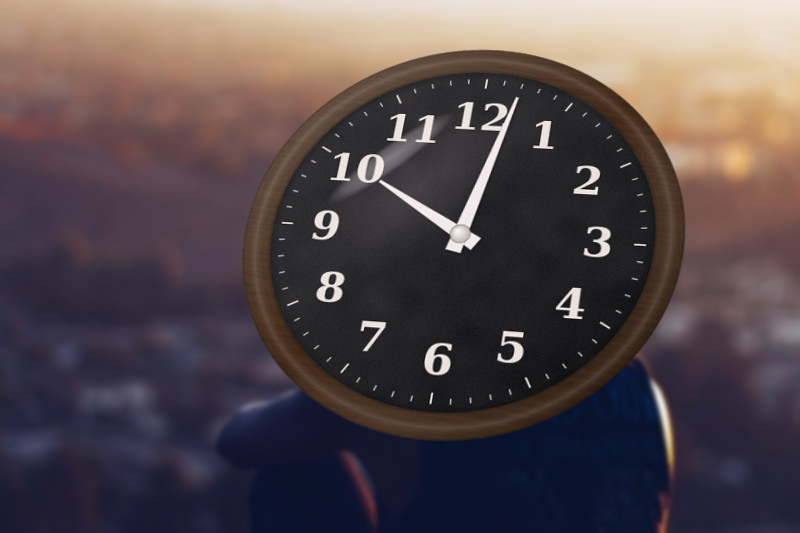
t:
10:02
